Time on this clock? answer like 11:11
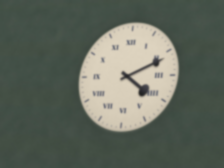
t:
4:11
